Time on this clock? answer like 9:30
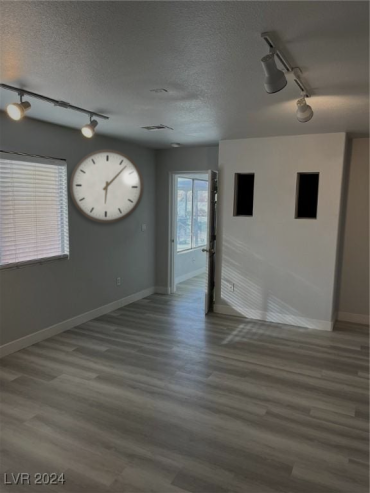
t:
6:07
